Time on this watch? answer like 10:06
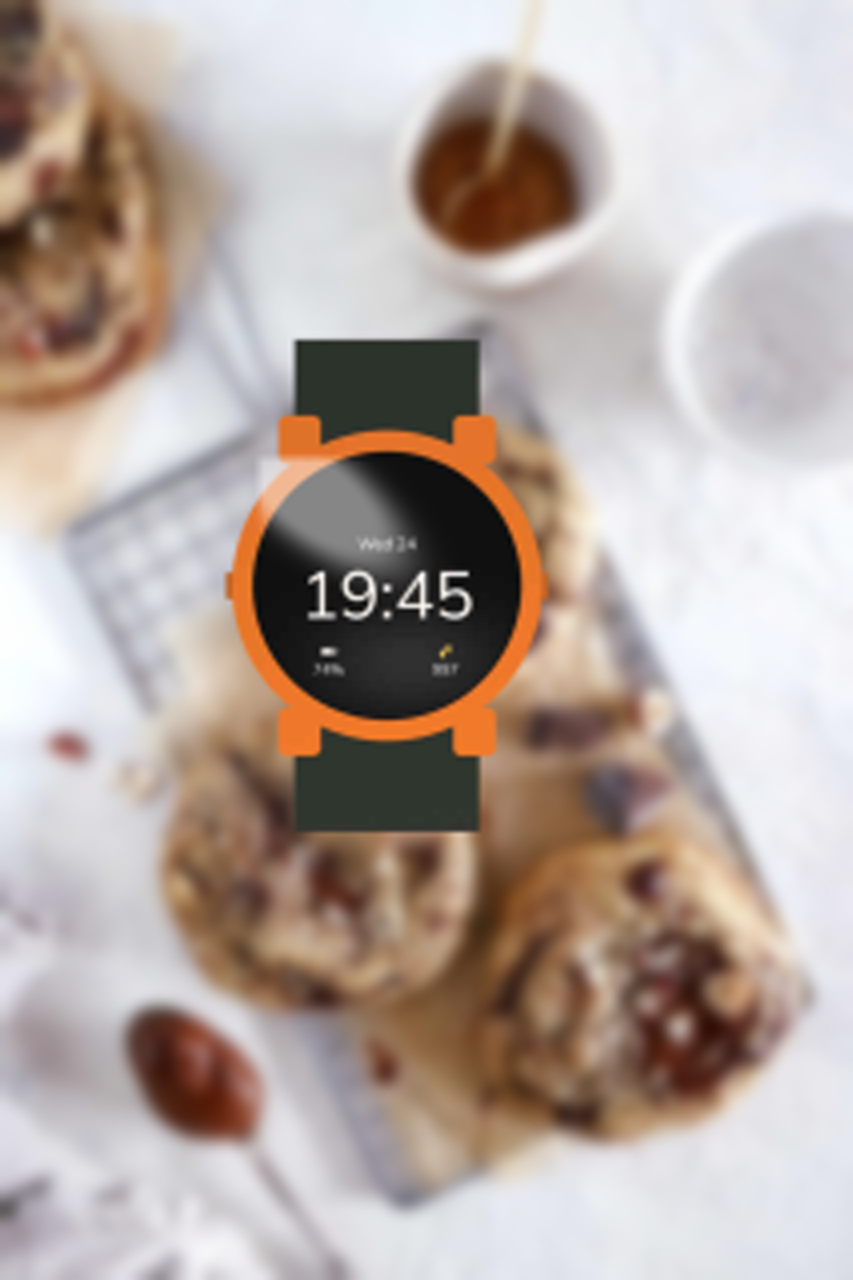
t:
19:45
